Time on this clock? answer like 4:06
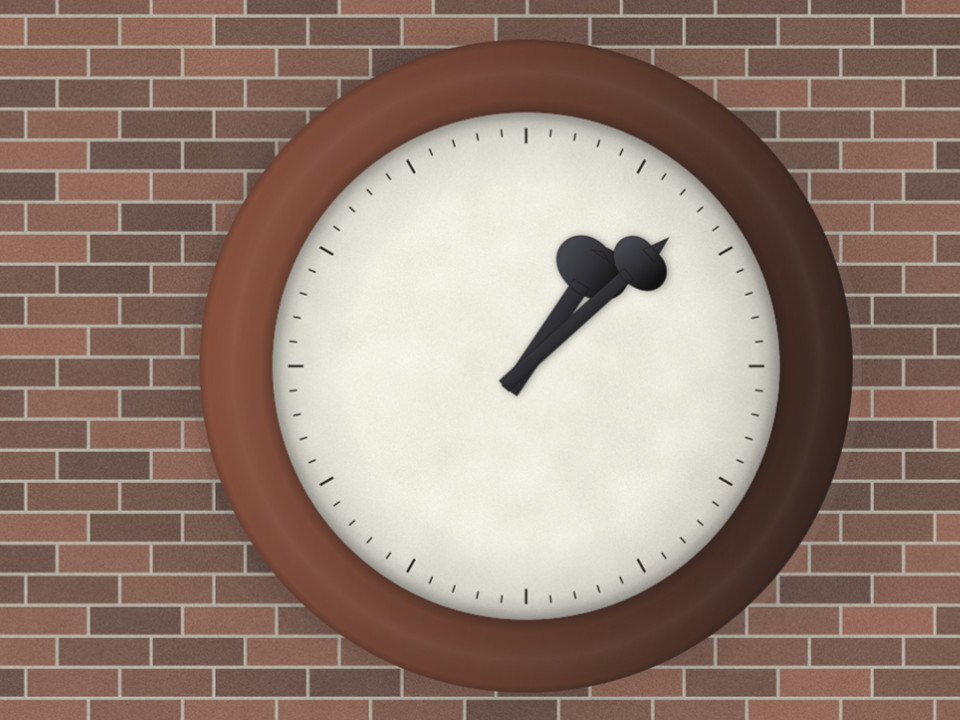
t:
1:08
